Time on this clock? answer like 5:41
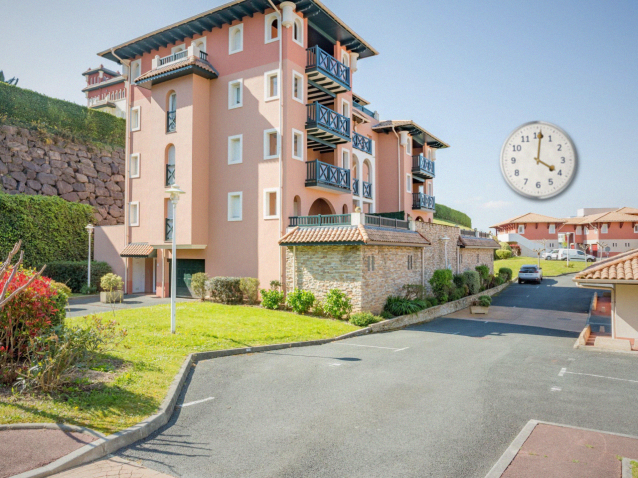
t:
4:01
